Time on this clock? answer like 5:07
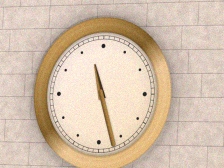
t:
11:27
